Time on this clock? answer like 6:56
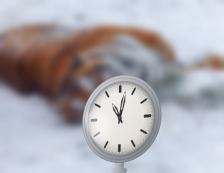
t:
11:02
